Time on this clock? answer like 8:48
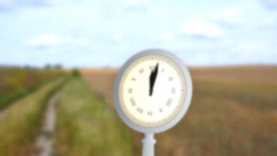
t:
12:02
